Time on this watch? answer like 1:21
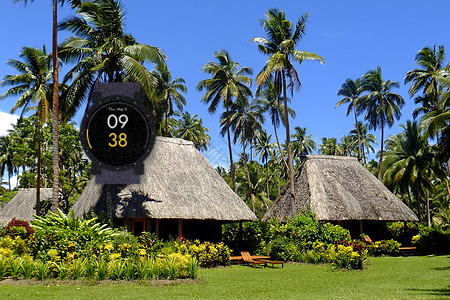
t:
9:38
